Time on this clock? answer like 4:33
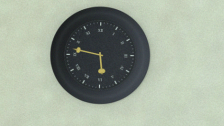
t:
5:47
